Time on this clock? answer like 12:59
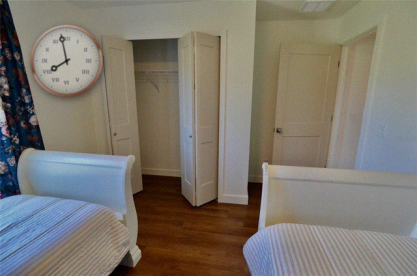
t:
7:58
